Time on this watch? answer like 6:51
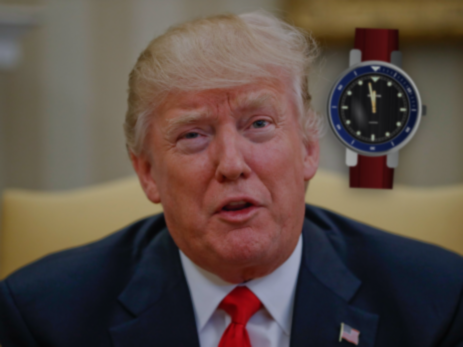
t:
11:58
